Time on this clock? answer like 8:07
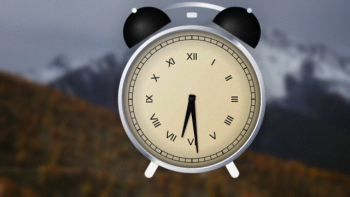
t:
6:29
